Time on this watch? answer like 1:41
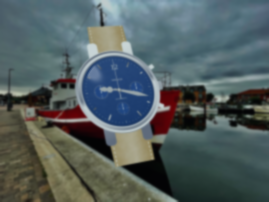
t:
9:18
